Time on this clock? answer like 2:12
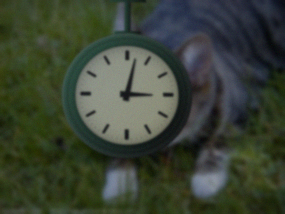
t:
3:02
